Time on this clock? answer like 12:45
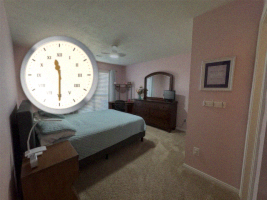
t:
11:30
